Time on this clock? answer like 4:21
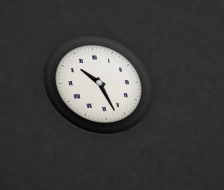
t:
10:27
